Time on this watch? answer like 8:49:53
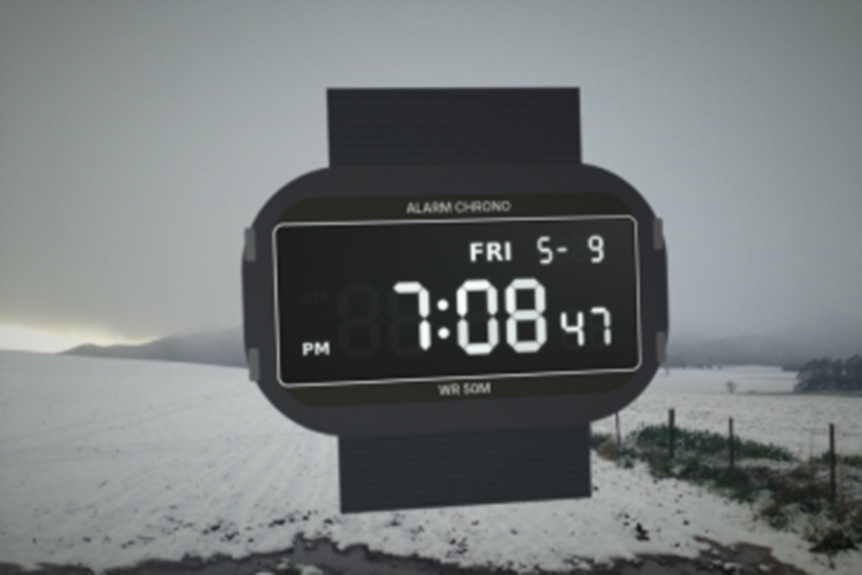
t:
7:08:47
